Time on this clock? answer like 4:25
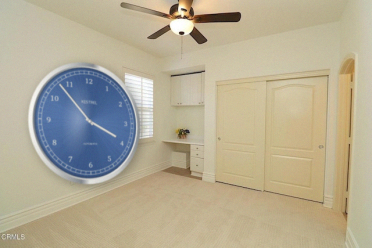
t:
3:53
